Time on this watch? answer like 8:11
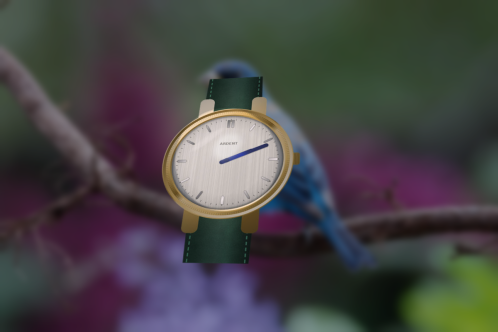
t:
2:11
